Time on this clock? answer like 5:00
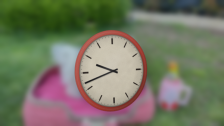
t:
9:42
